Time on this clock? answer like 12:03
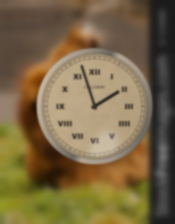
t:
1:57
